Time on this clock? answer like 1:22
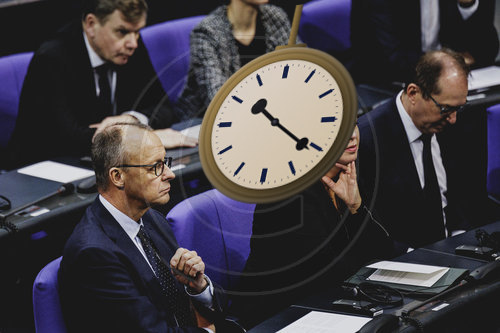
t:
10:21
